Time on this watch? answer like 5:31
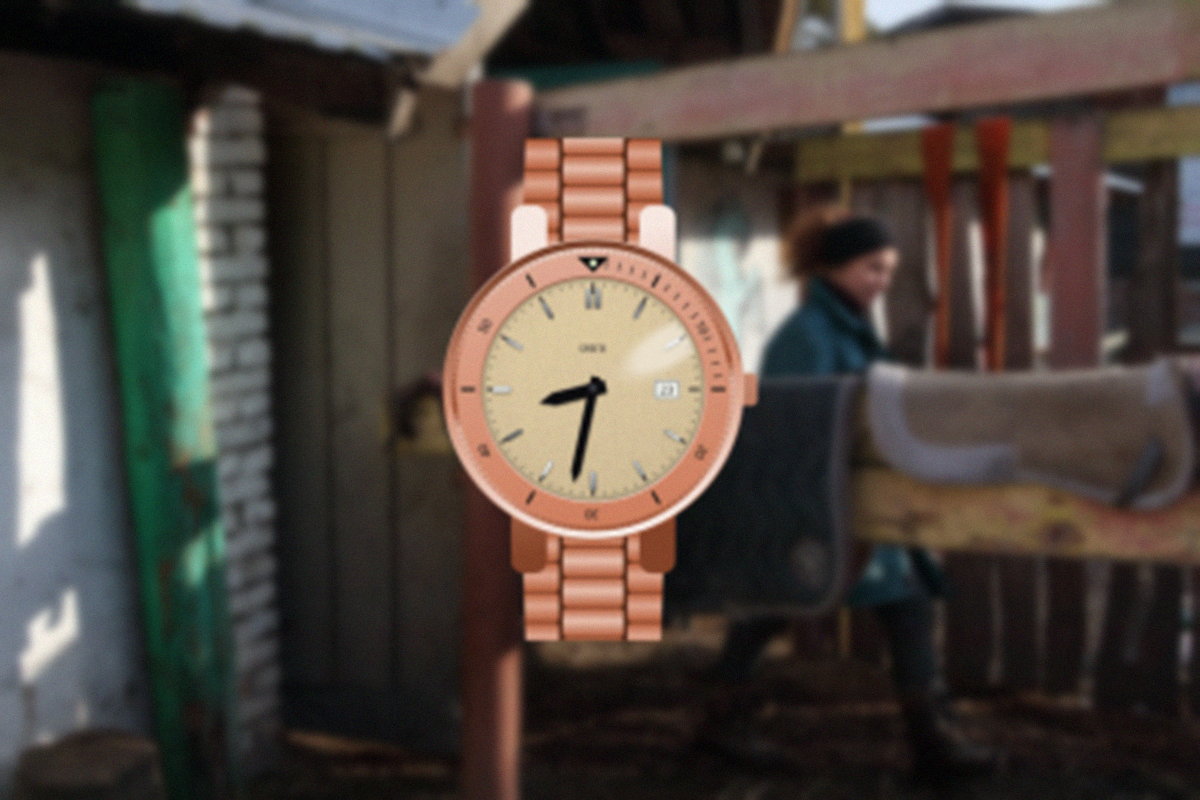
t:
8:32
